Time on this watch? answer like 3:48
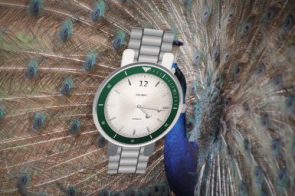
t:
4:16
